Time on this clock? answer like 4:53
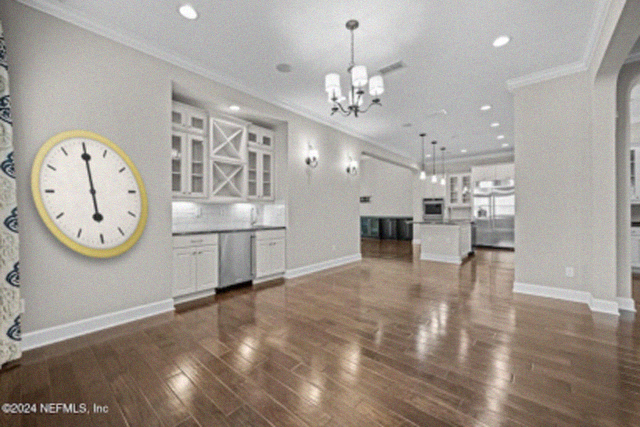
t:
6:00
